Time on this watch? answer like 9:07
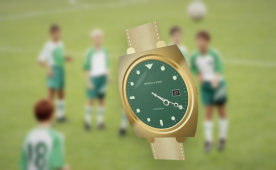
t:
4:20
